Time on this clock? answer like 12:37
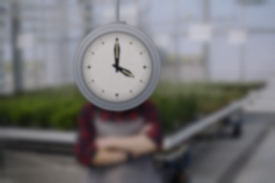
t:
4:00
